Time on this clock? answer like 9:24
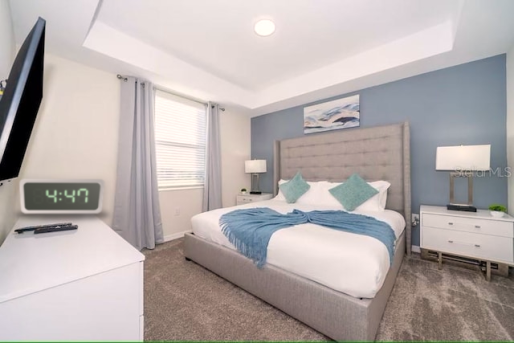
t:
4:47
